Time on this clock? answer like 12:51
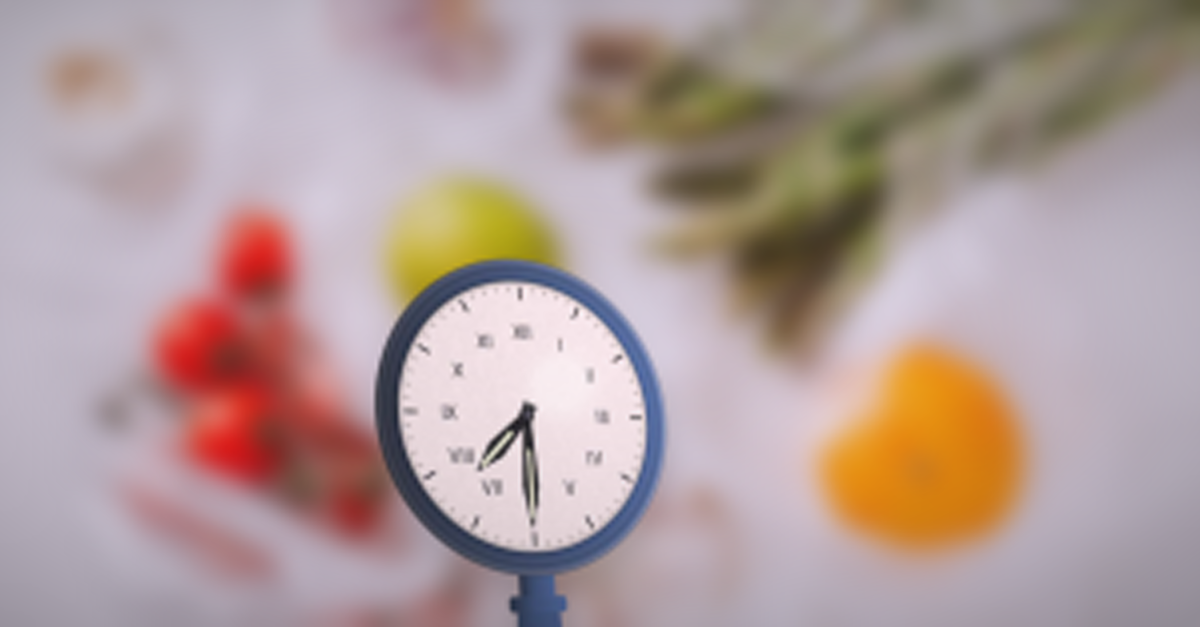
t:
7:30
